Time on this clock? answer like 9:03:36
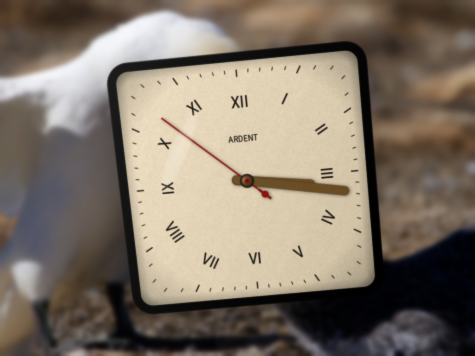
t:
3:16:52
